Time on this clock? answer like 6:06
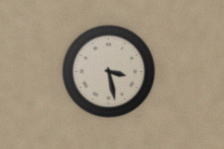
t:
3:28
